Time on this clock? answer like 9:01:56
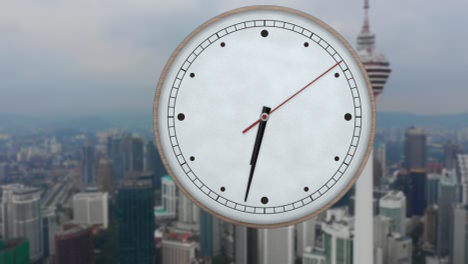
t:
6:32:09
